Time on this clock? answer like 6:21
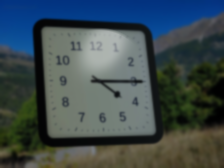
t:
4:15
